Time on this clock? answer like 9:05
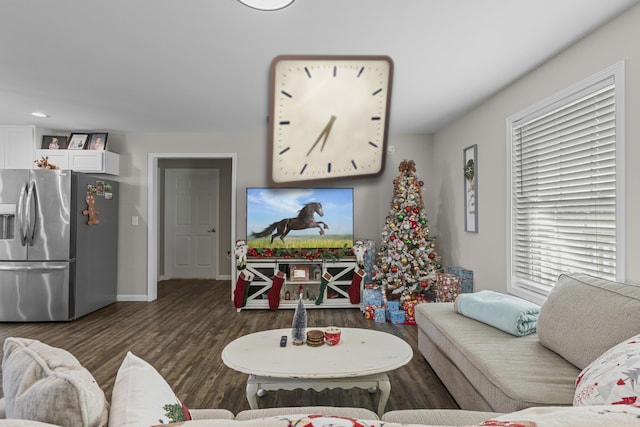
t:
6:36
